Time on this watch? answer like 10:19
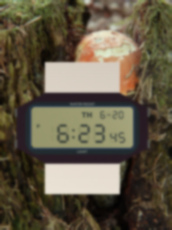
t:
6:23
